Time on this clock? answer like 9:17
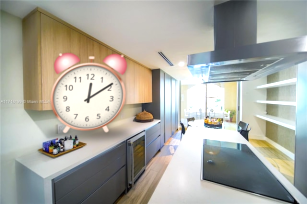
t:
12:09
